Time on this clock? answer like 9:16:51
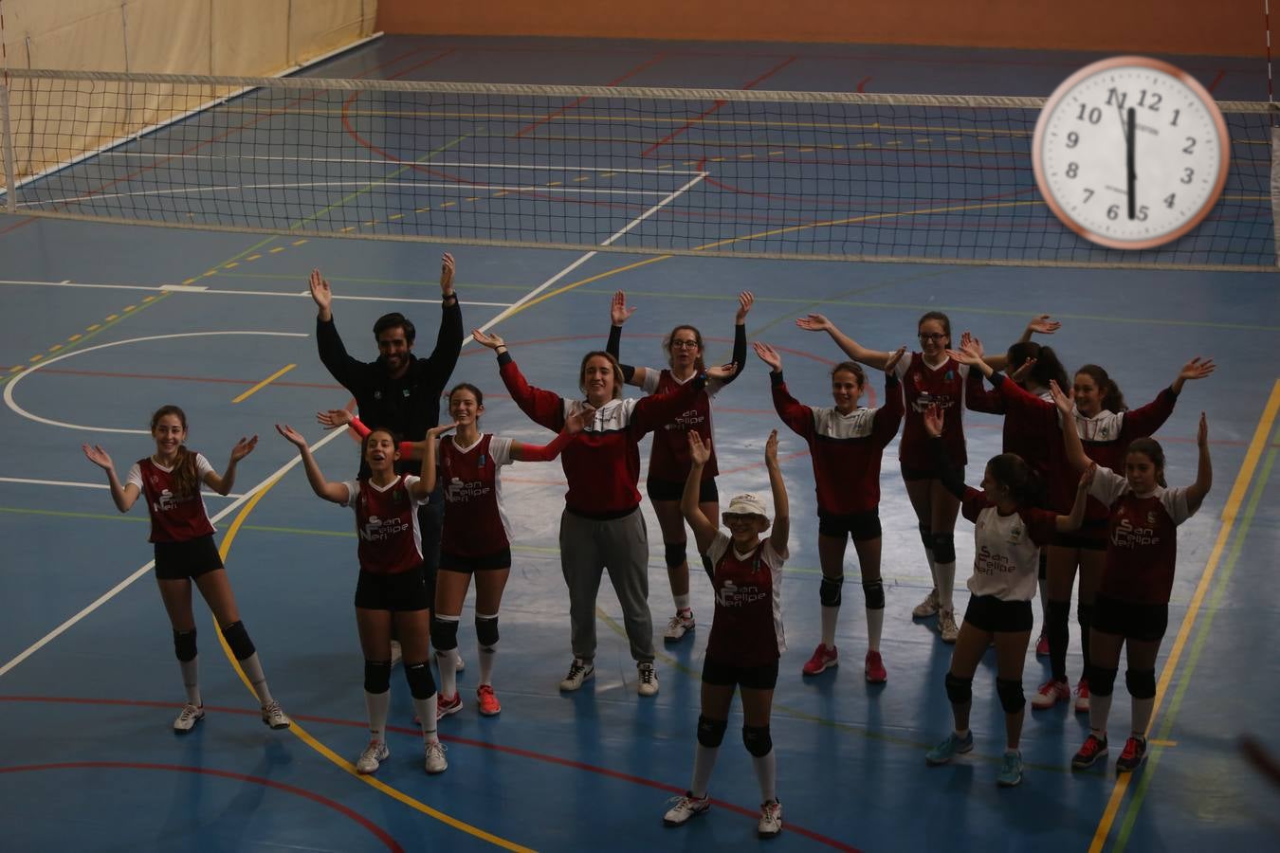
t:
11:26:55
